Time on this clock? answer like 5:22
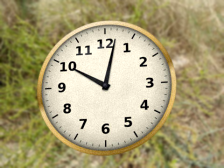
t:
10:02
